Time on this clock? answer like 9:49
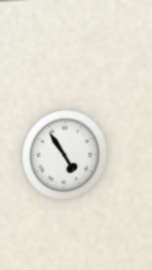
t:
4:54
